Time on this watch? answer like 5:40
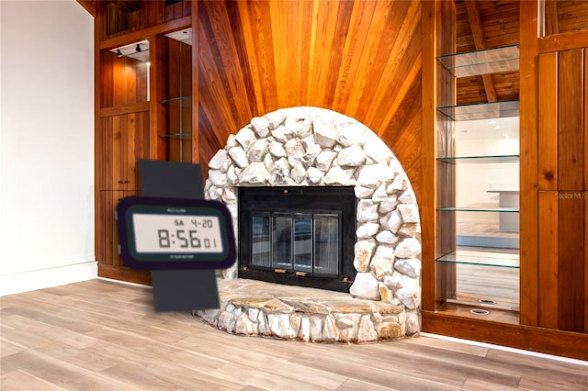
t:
8:56
